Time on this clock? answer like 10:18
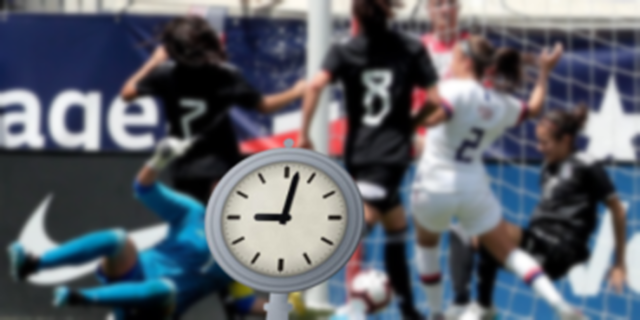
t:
9:02
